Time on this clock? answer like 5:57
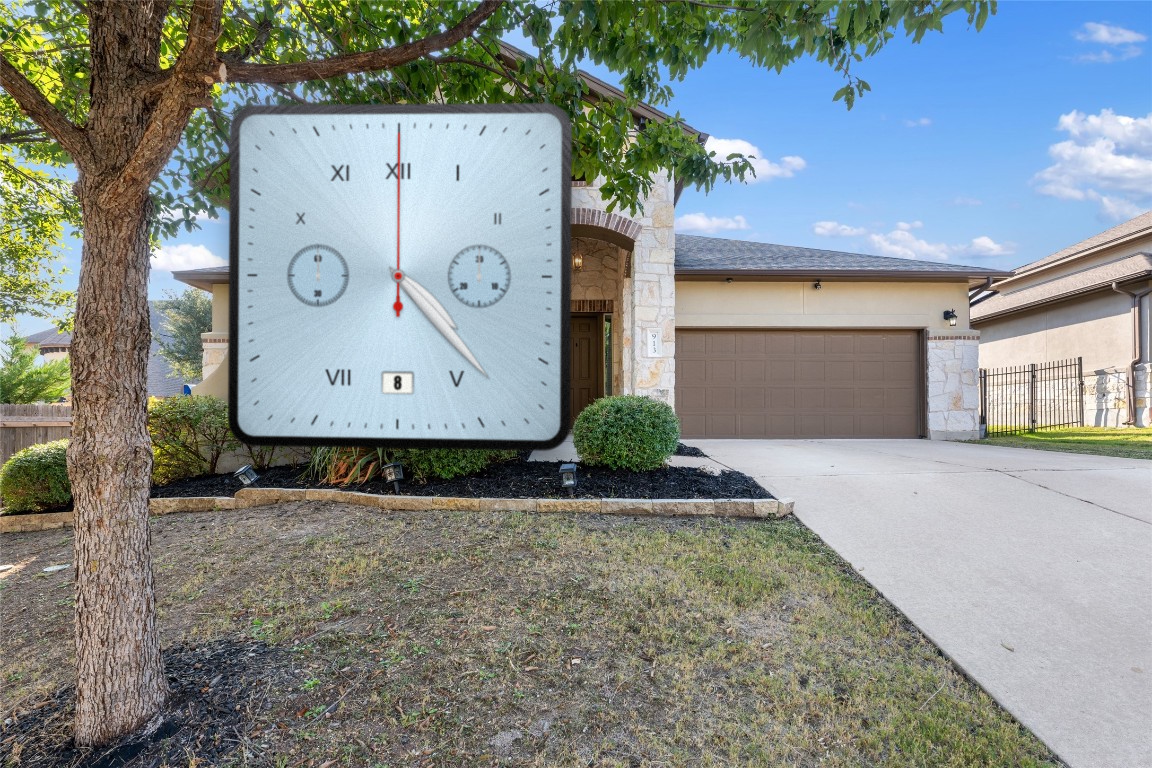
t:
4:23
